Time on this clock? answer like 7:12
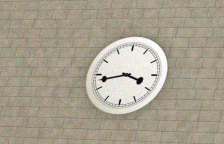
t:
3:43
